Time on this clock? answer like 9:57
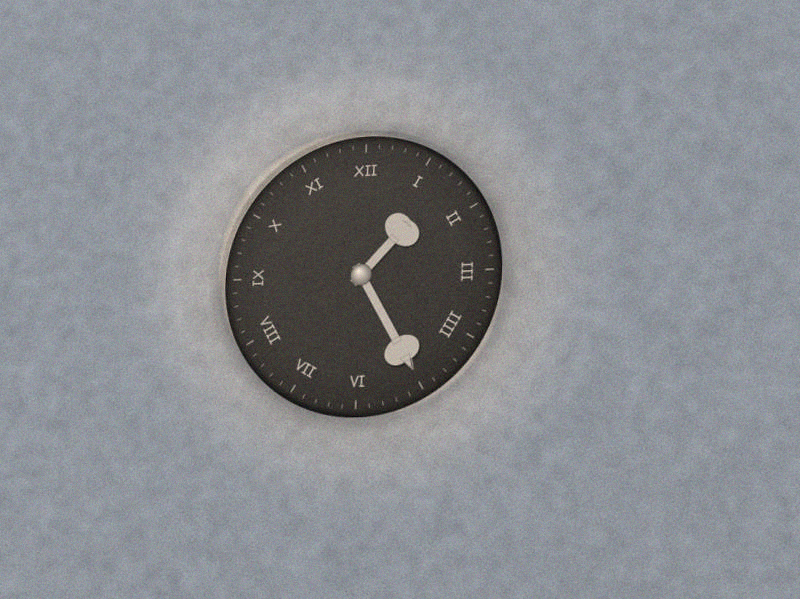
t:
1:25
